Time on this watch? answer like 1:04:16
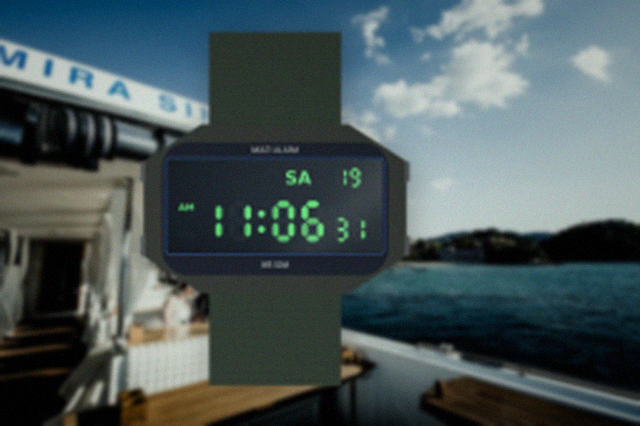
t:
11:06:31
